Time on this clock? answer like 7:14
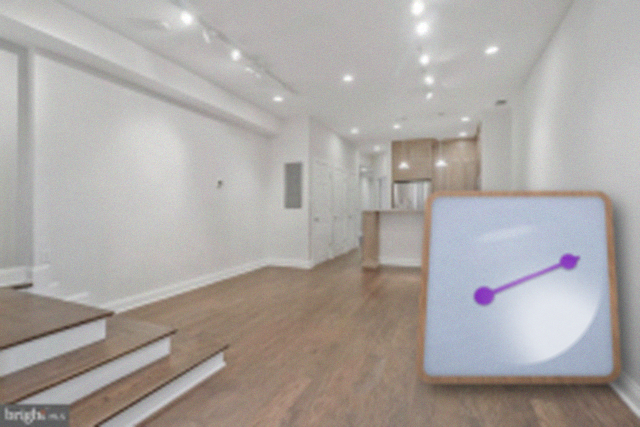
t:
8:11
